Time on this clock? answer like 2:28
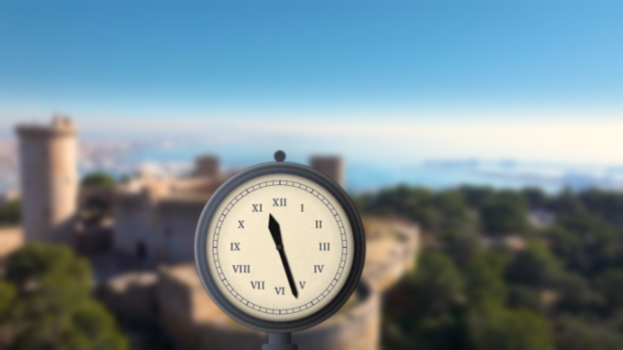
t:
11:27
